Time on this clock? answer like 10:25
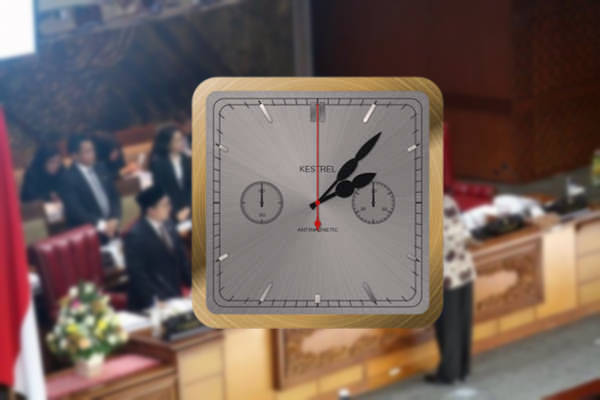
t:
2:07
